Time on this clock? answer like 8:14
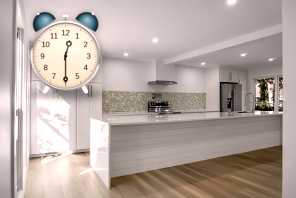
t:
12:30
